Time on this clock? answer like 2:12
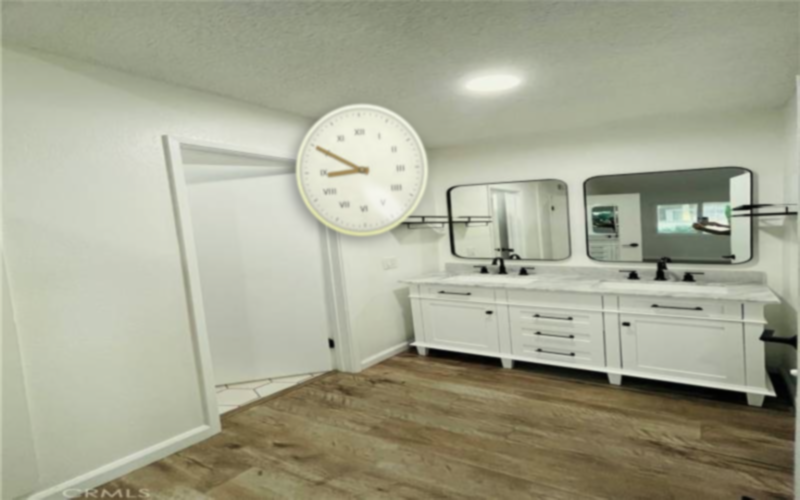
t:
8:50
